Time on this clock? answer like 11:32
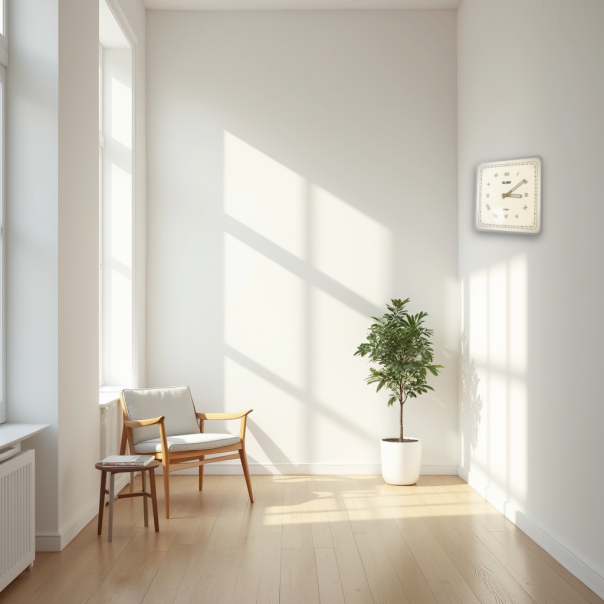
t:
3:09
